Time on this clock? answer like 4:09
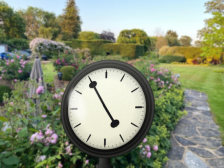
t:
4:55
